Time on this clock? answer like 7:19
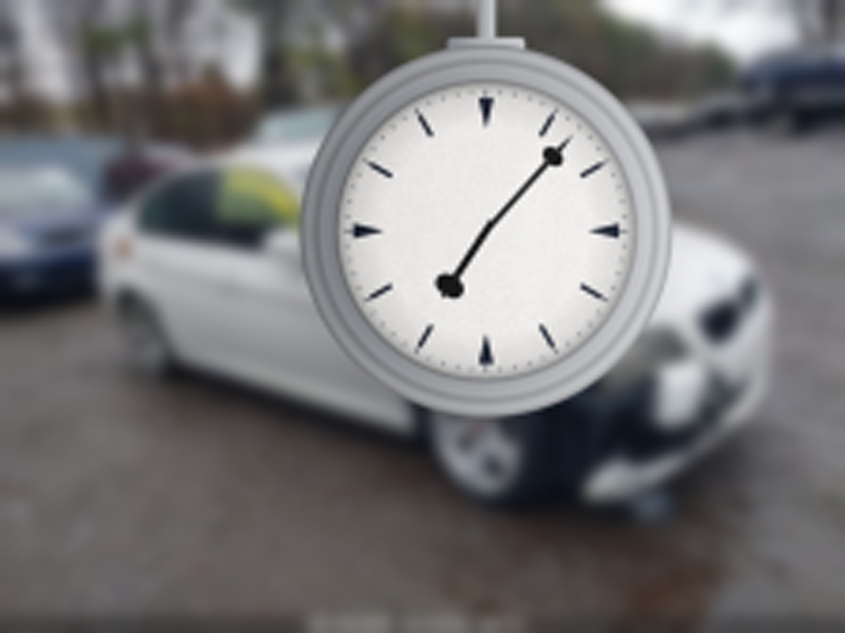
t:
7:07
